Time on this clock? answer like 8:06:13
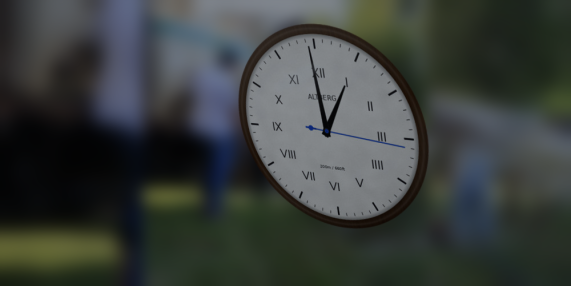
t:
12:59:16
